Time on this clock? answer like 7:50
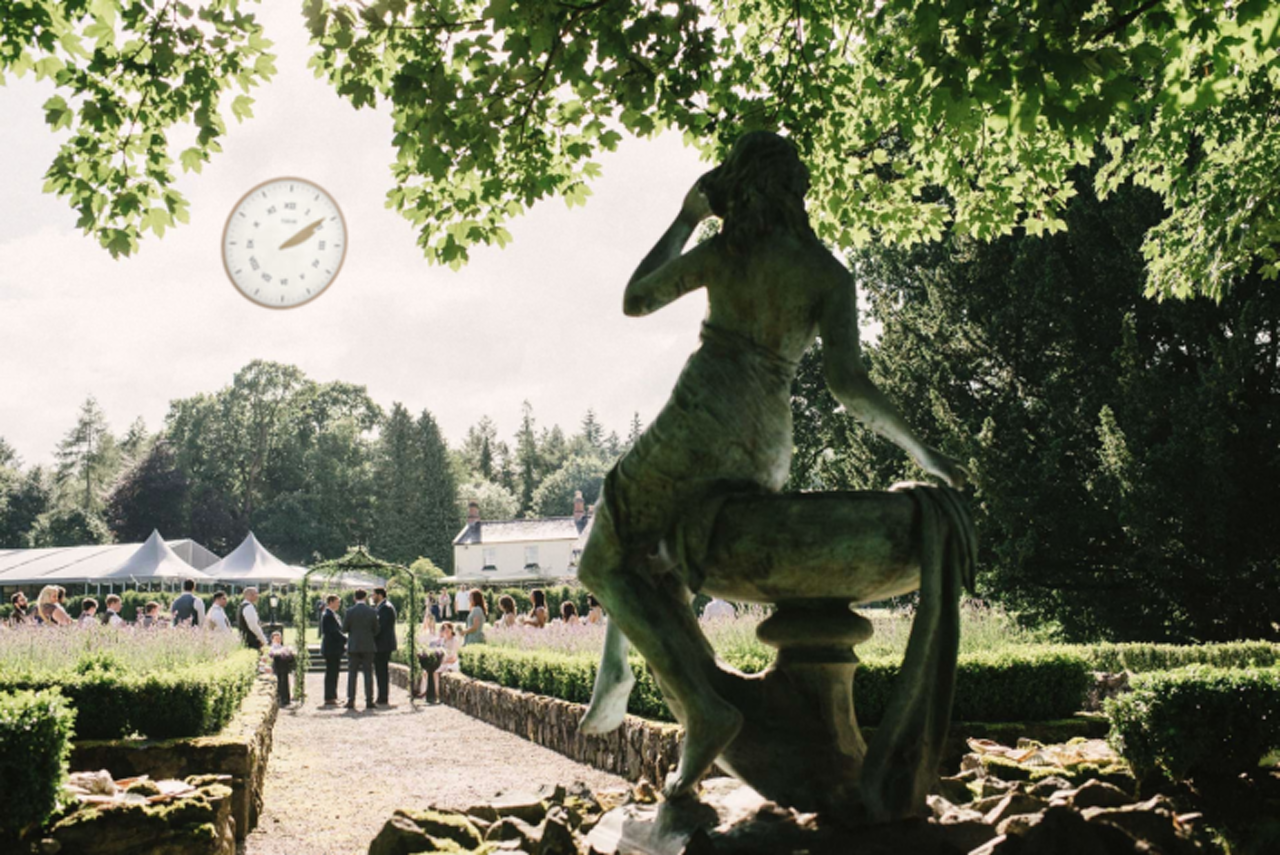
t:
2:09
